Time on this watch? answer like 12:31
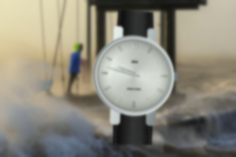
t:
9:47
